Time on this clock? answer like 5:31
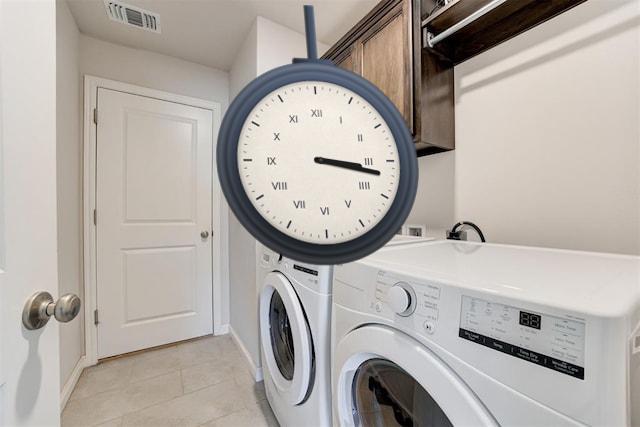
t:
3:17
